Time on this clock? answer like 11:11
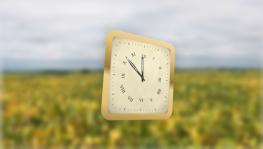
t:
11:52
